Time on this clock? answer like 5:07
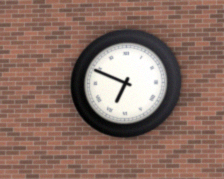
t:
6:49
